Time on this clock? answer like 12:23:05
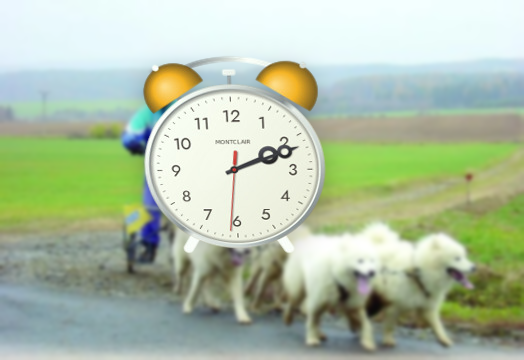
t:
2:11:31
